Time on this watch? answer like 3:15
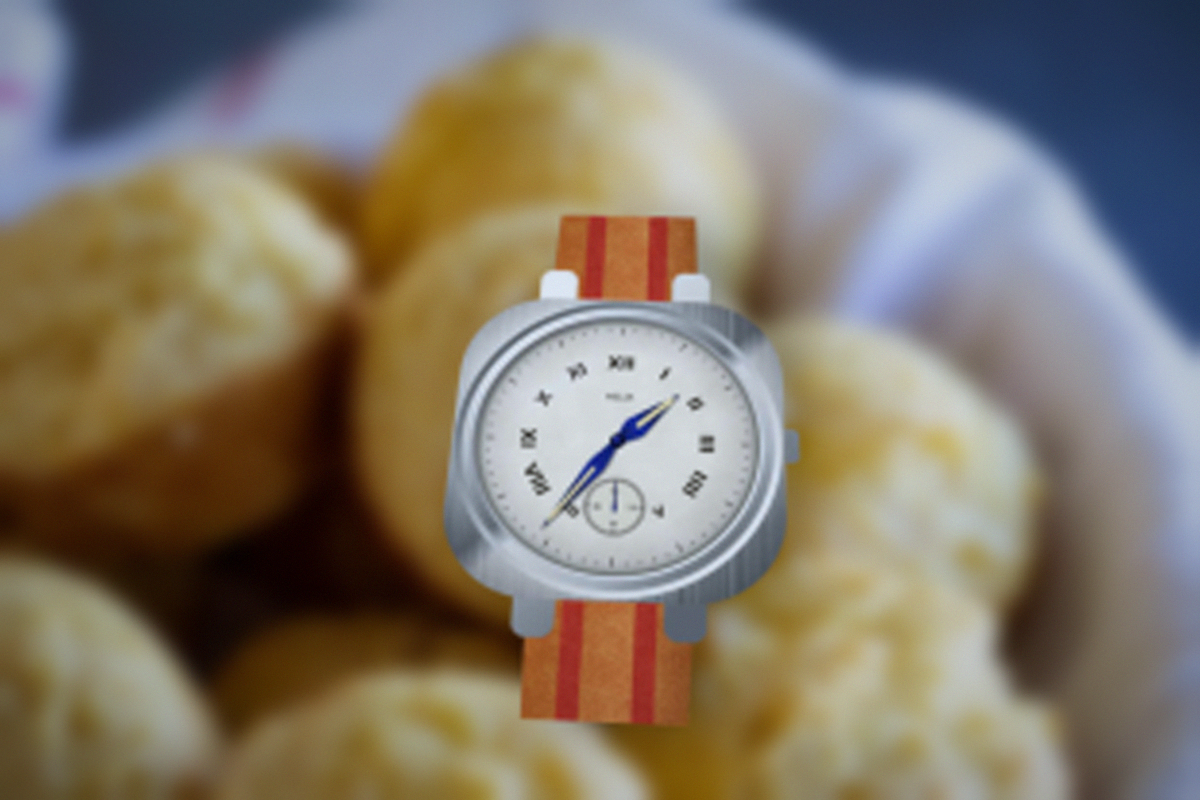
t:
1:36
